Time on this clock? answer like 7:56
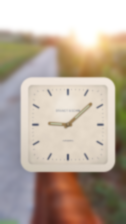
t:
9:08
